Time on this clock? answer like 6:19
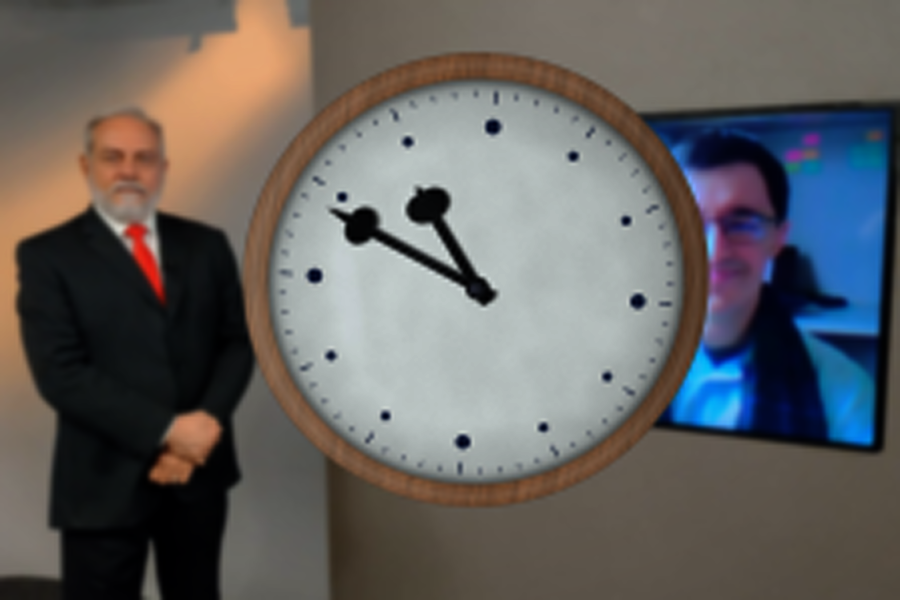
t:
10:49
